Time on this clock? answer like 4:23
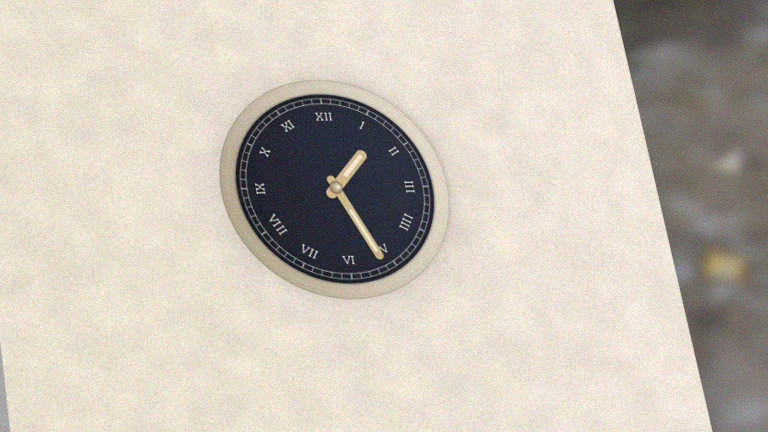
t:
1:26
